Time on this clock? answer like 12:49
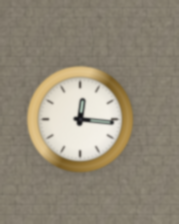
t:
12:16
